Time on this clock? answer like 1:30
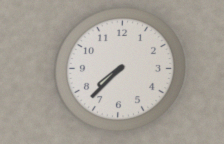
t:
7:37
